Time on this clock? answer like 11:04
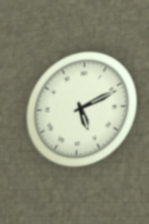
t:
5:11
